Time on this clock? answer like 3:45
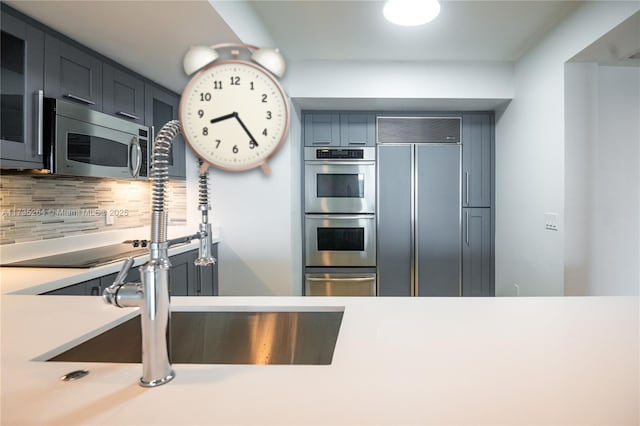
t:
8:24
